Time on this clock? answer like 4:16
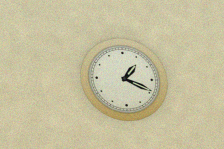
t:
1:19
